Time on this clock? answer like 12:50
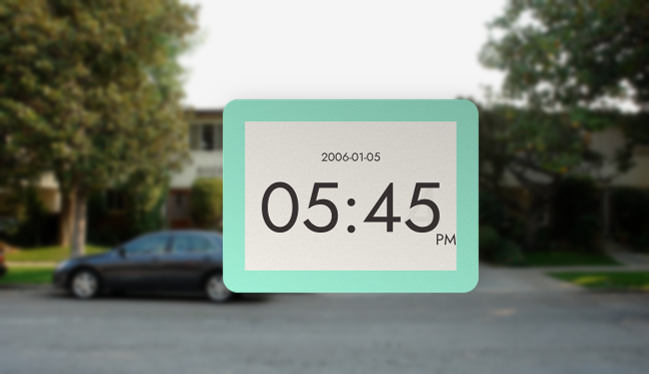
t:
5:45
